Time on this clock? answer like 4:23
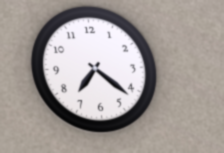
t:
7:22
